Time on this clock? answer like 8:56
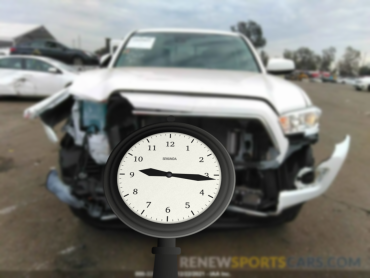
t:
9:16
